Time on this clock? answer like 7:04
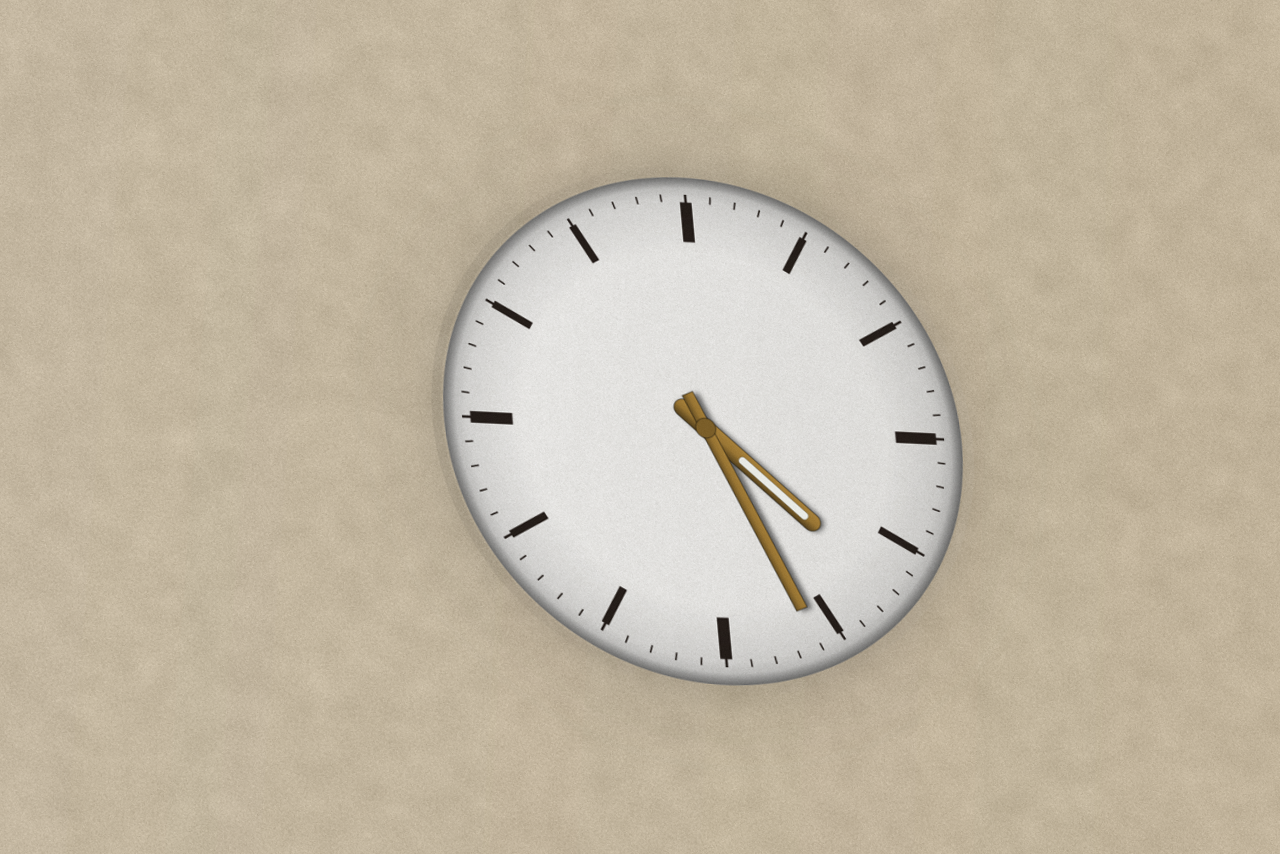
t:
4:26
